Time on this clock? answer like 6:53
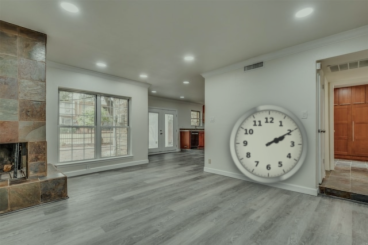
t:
2:10
